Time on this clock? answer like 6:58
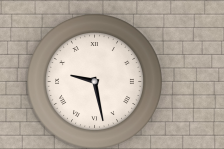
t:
9:28
